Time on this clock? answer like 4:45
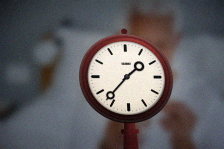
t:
1:37
